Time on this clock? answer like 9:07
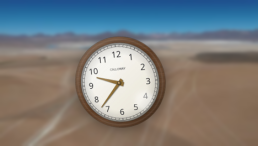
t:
9:37
